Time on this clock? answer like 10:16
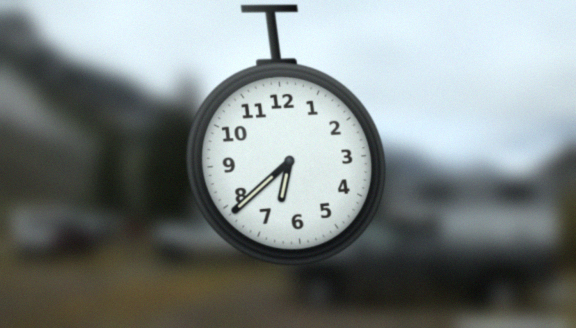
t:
6:39
